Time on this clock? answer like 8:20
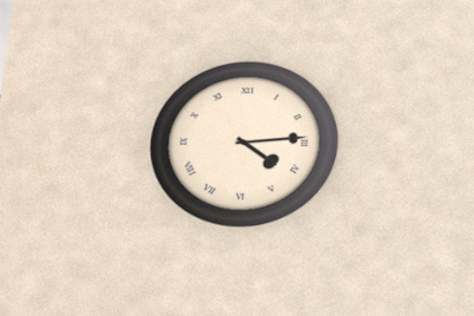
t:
4:14
